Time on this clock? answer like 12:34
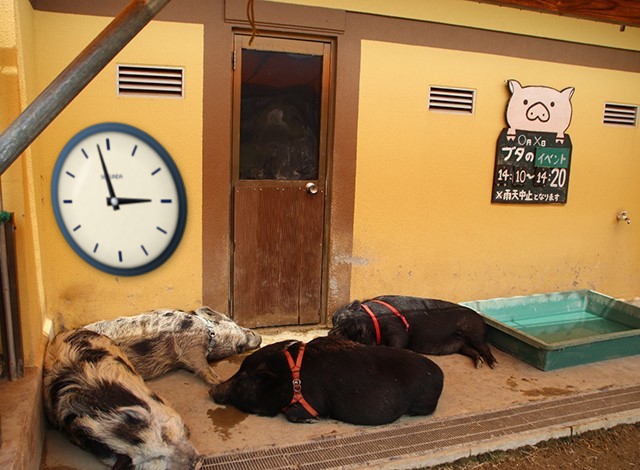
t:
2:58
